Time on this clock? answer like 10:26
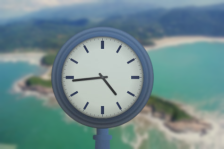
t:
4:44
